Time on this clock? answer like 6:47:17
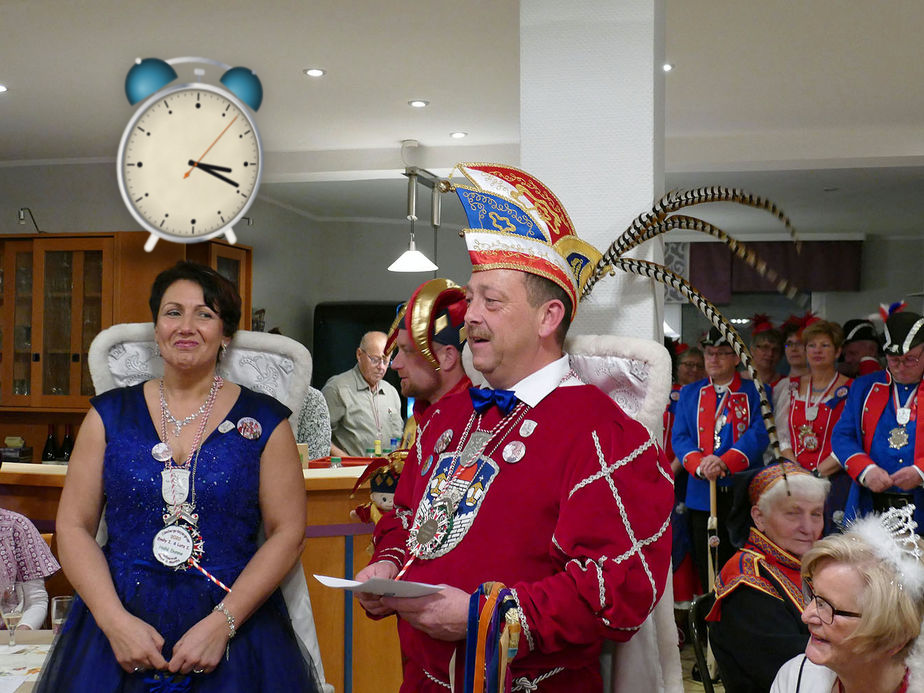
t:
3:19:07
